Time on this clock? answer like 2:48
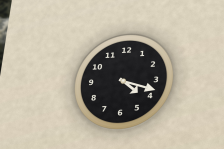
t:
4:18
